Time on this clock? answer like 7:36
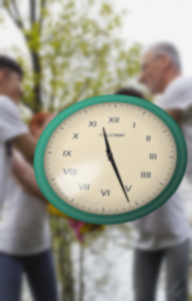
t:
11:26
